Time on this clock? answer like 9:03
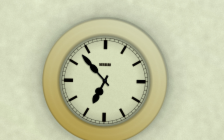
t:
6:53
